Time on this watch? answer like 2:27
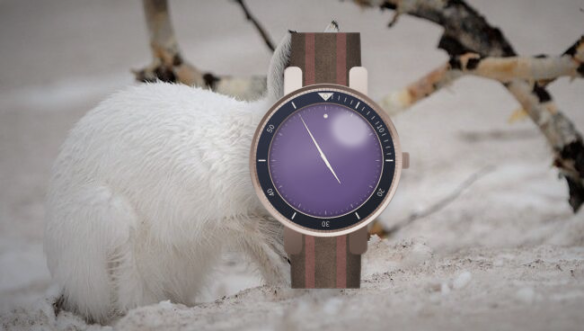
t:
4:55
